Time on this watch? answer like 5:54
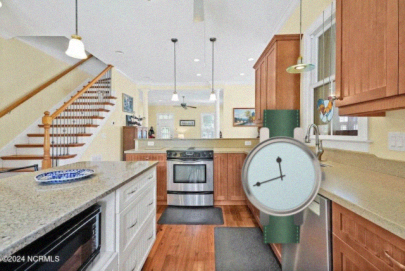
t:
11:42
